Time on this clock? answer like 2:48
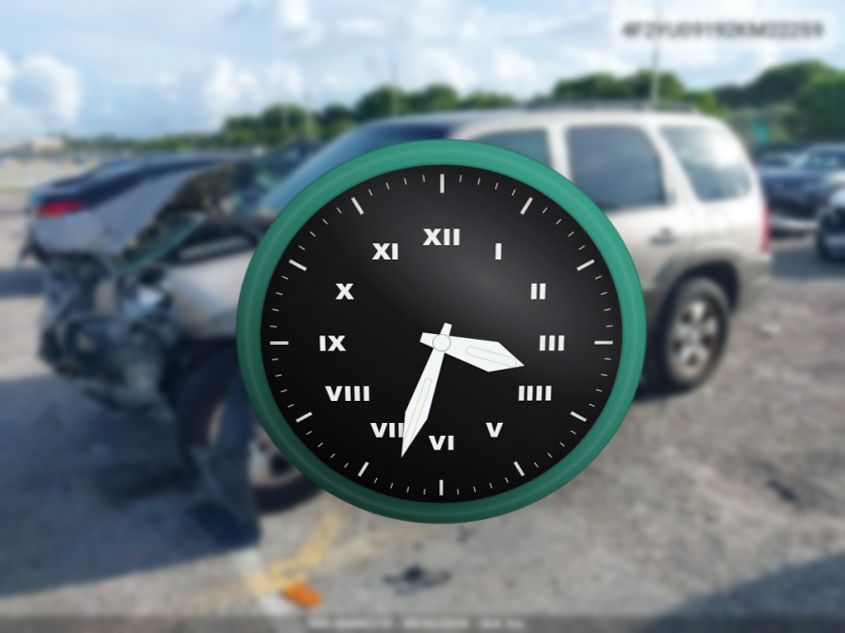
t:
3:33
